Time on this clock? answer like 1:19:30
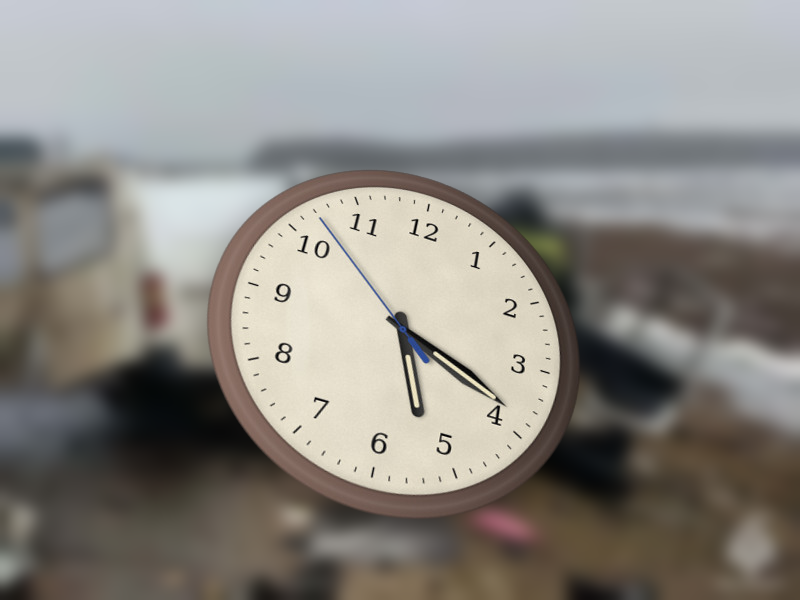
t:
5:18:52
